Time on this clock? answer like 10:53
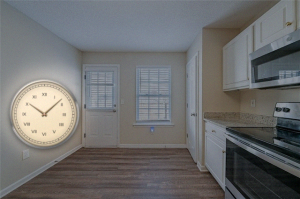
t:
10:08
